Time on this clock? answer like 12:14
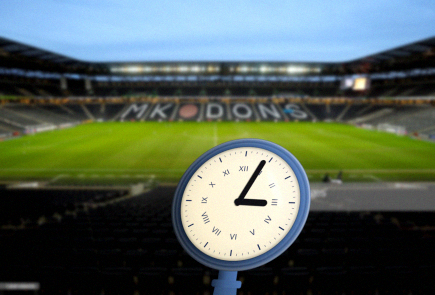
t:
3:04
